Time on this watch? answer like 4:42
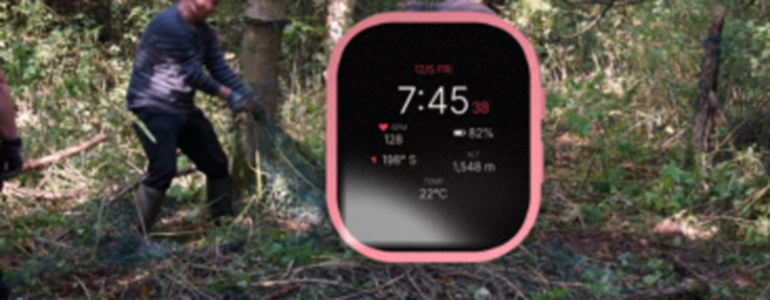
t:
7:45
